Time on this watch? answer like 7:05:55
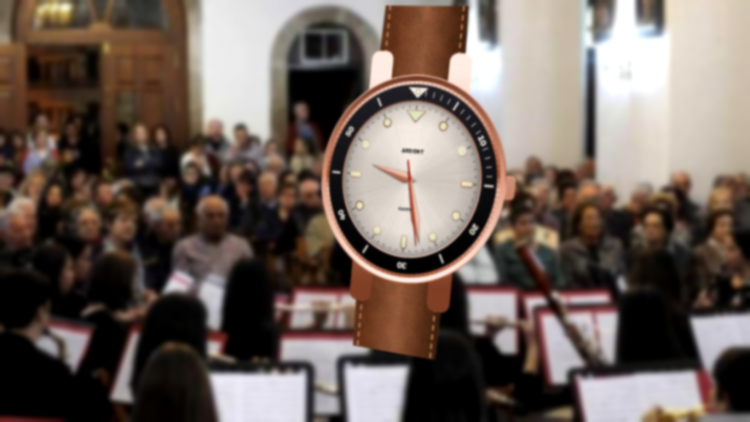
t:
9:27:28
